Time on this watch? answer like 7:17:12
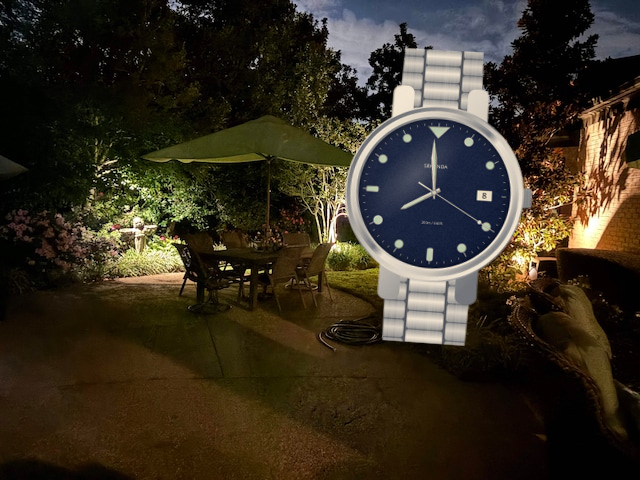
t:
7:59:20
